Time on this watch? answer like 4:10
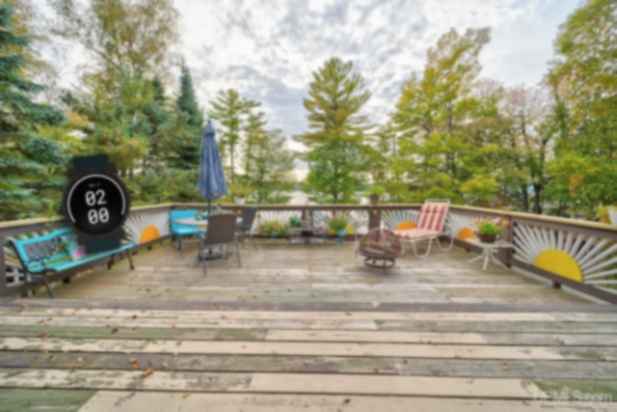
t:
2:00
